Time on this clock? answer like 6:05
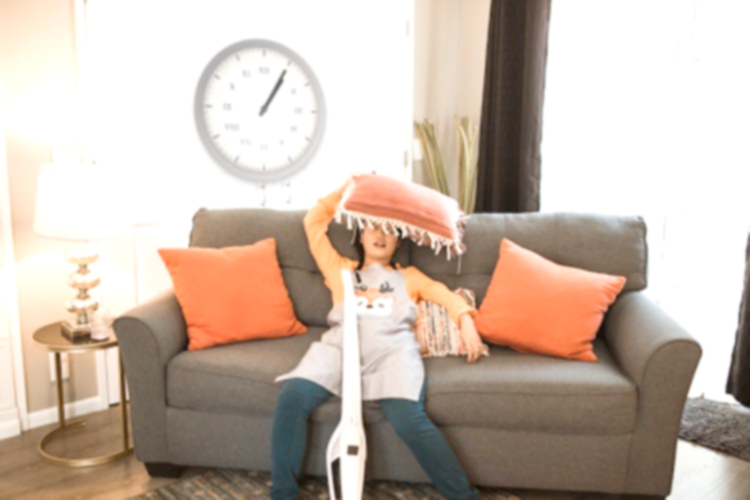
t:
1:05
